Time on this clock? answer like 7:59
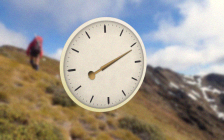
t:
8:11
